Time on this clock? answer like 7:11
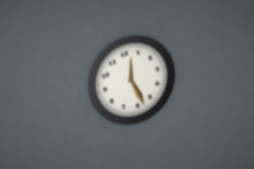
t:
12:28
